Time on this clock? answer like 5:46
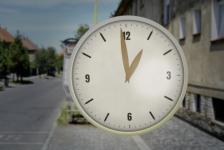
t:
12:59
